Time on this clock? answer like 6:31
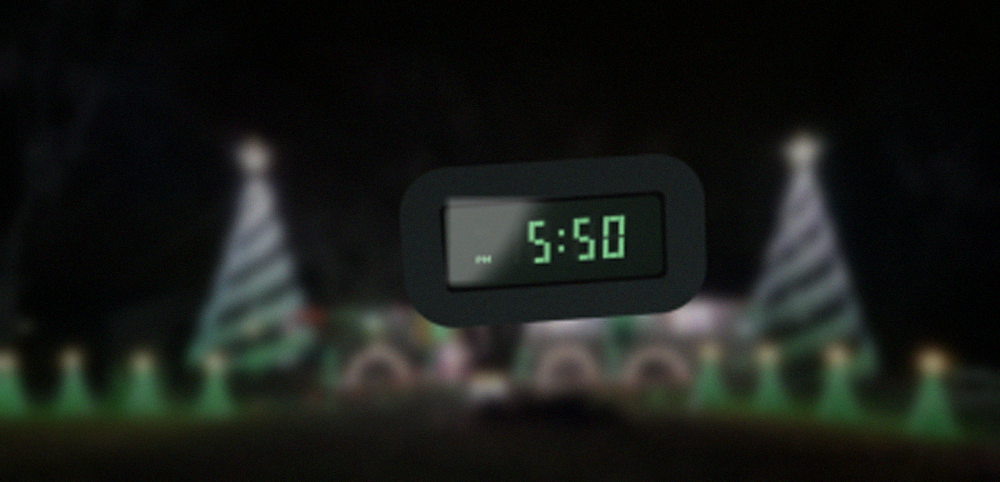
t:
5:50
